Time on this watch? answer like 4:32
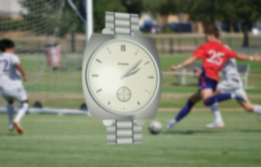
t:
2:08
